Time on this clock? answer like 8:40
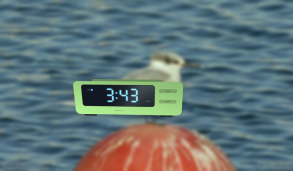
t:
3:43
